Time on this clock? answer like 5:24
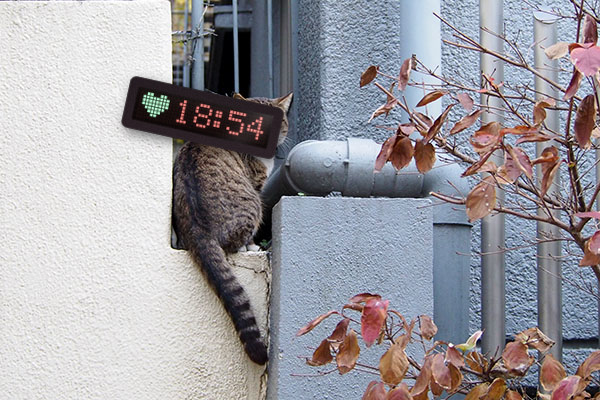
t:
18:54
